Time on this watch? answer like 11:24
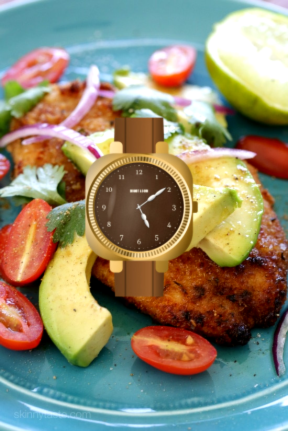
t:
5:09
